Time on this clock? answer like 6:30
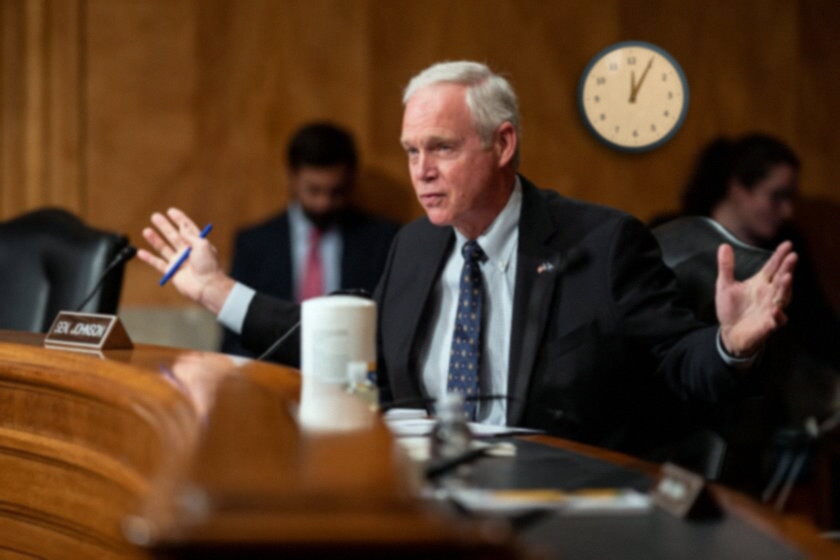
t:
12:05
